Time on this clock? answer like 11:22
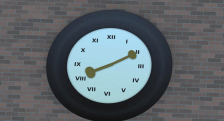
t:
8:10
